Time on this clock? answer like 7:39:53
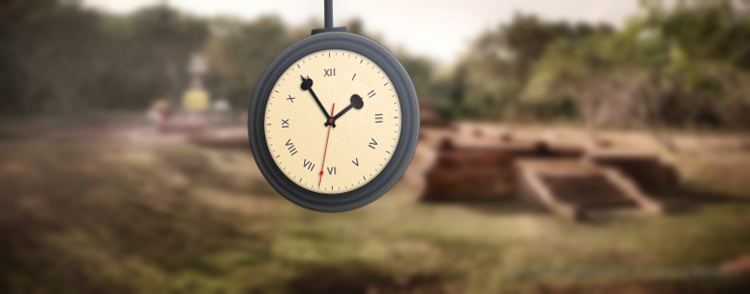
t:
1:54:32
